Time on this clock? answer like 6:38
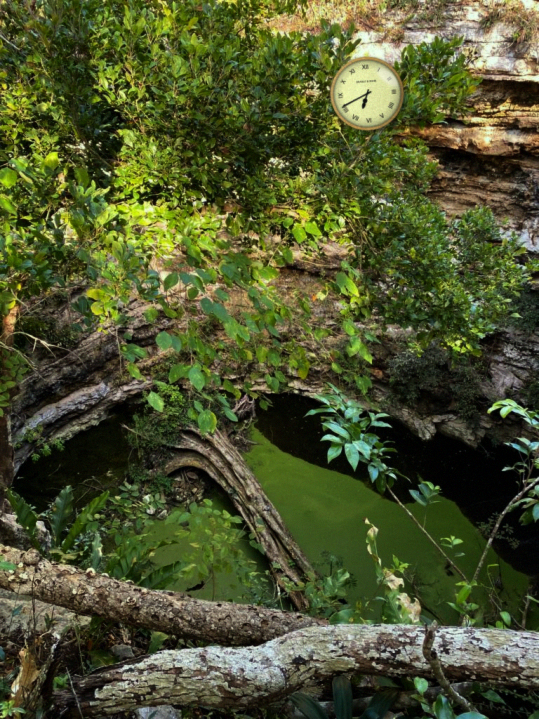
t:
6:41
